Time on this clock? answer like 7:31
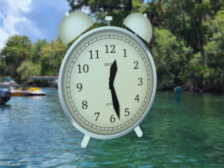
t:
12:28
